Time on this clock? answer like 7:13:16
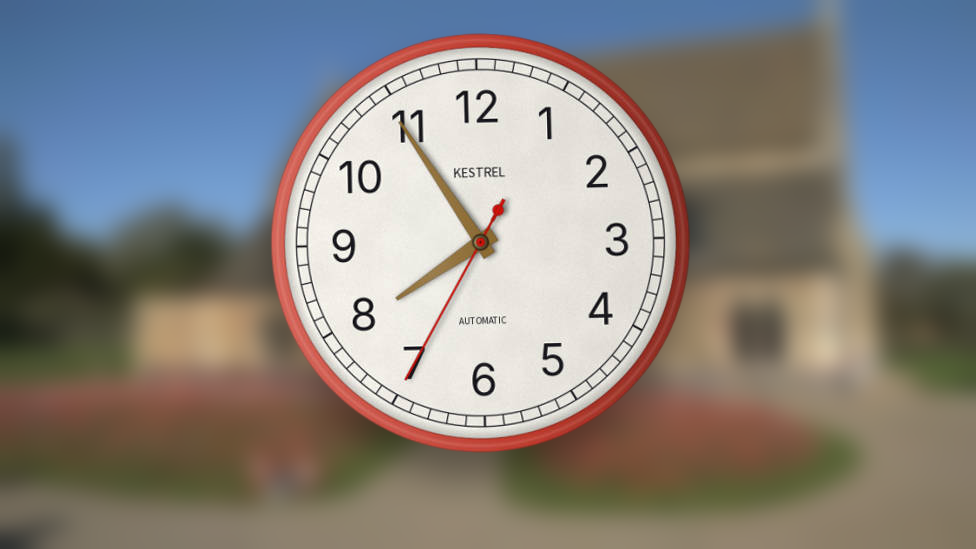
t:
7:54:35
